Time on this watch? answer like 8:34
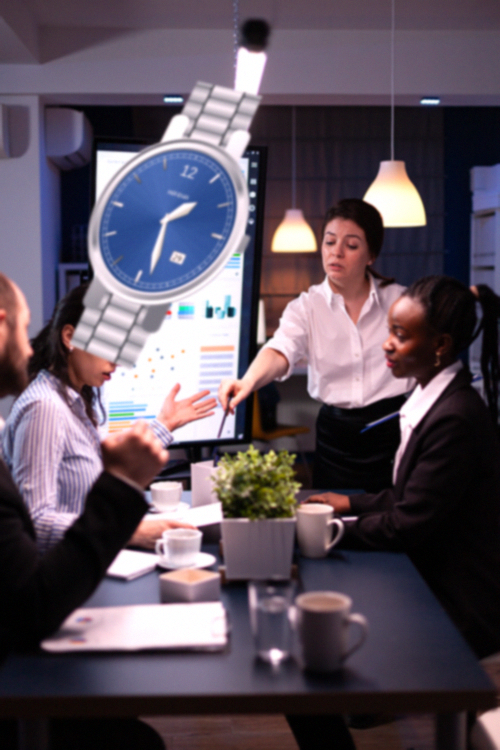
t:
1:28
